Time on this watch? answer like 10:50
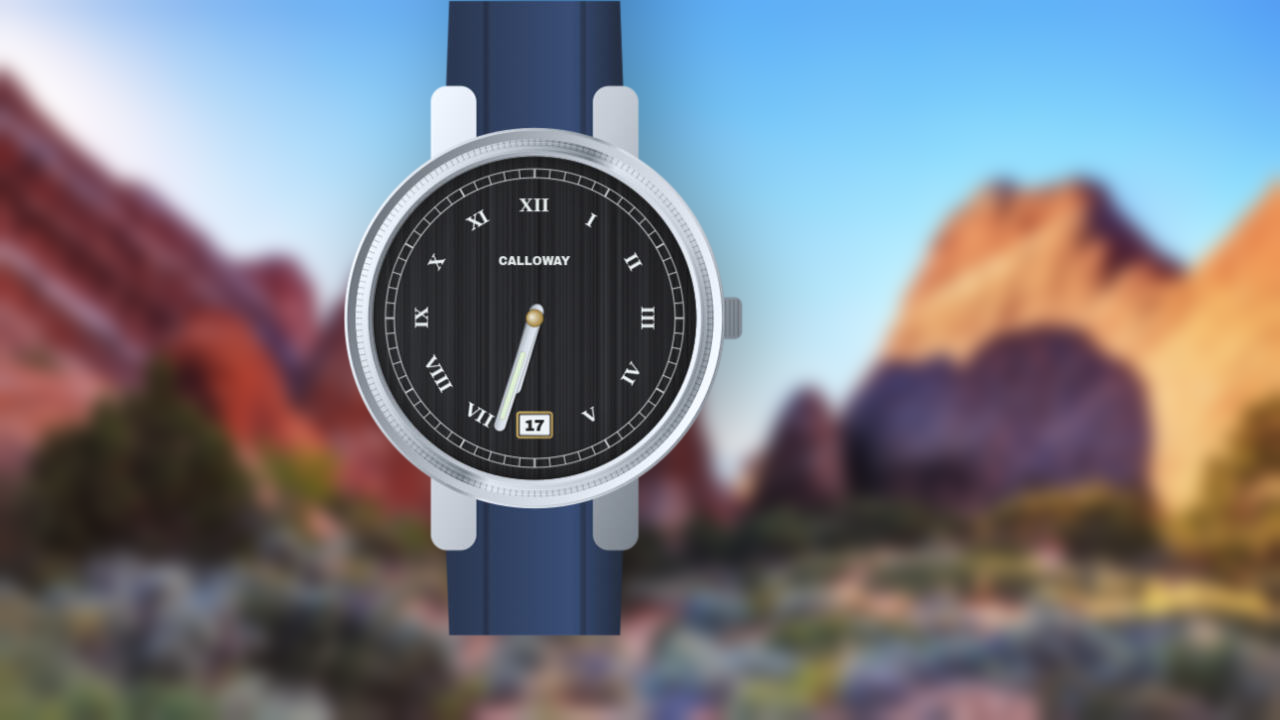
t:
6:33
